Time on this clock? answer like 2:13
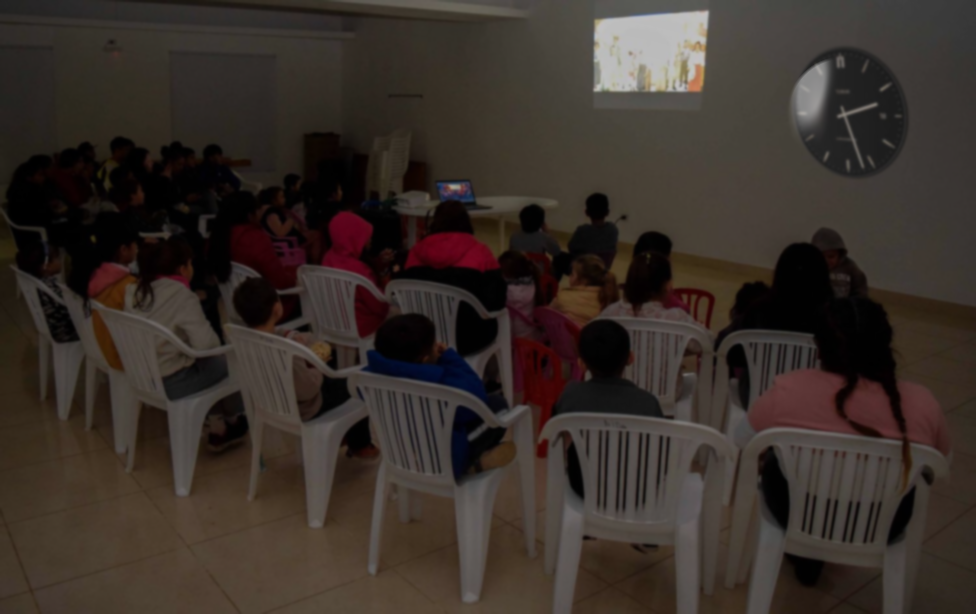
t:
2:27
